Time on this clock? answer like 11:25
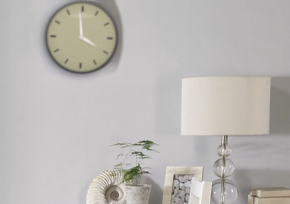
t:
3:59
